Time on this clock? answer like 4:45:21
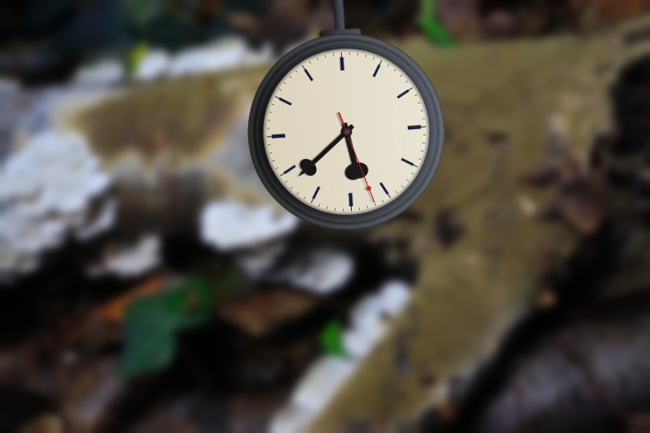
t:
5:38:27
